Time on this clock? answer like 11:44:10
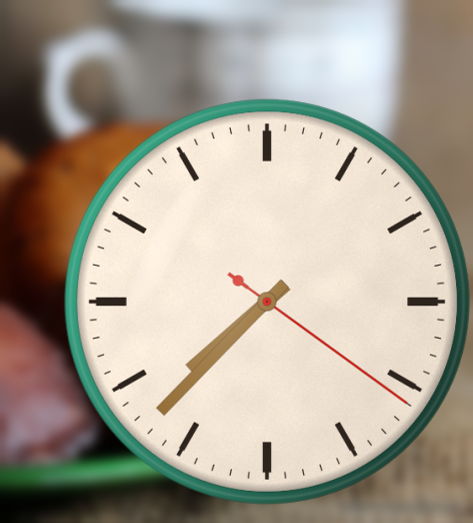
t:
7:37:21
